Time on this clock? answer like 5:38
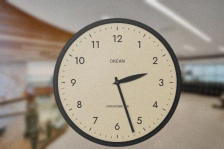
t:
2:27
